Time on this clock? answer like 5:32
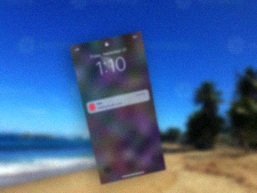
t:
1:10
